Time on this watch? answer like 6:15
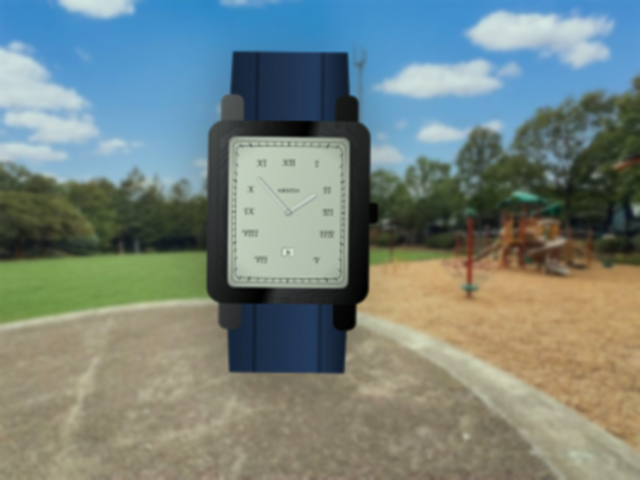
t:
1:53
